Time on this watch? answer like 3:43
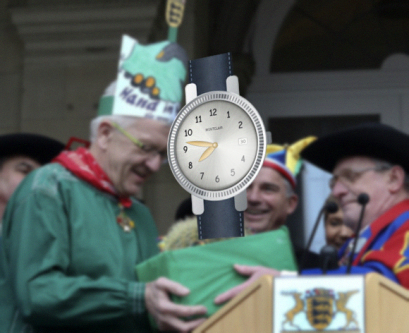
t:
7:47
